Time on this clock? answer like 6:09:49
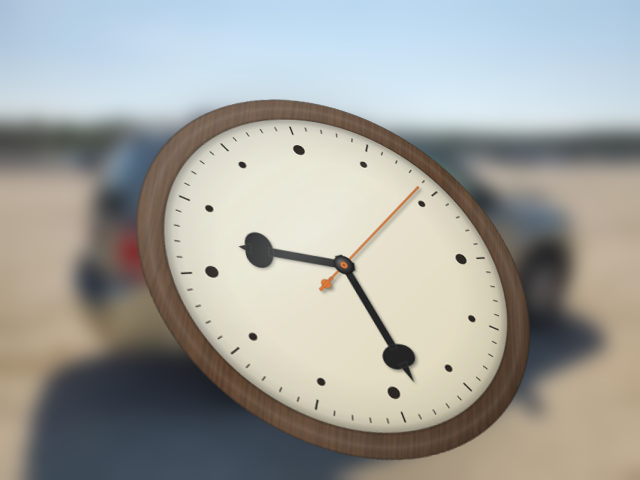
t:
9:28:09
